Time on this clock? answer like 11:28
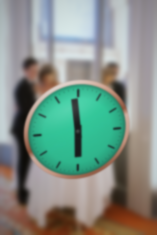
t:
5:59
